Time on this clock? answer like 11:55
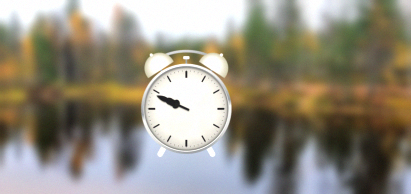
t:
9:49
